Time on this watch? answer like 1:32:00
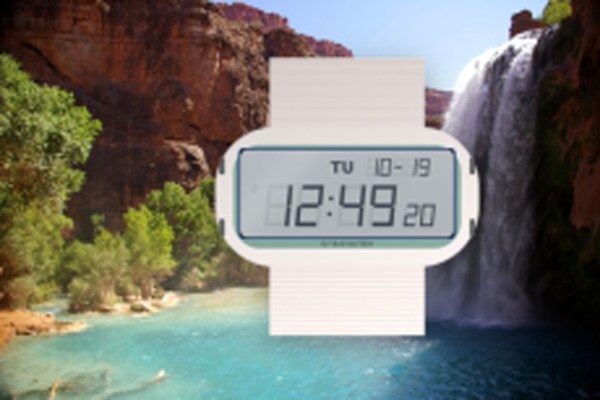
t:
12:49:20
